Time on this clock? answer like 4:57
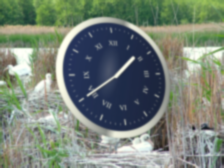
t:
1:40
